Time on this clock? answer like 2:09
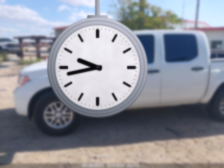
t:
9:43
